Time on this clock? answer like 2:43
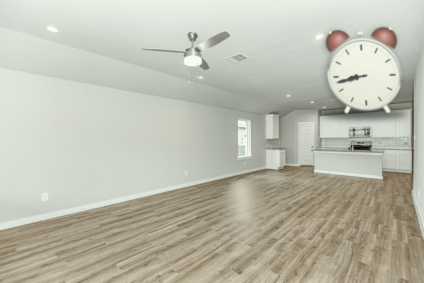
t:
8:43
